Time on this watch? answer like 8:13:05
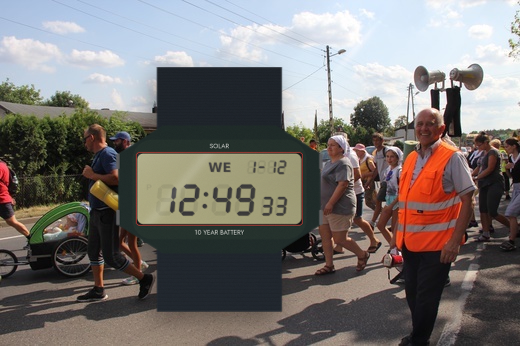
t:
12:49:33
